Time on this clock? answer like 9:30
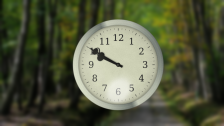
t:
9:50
